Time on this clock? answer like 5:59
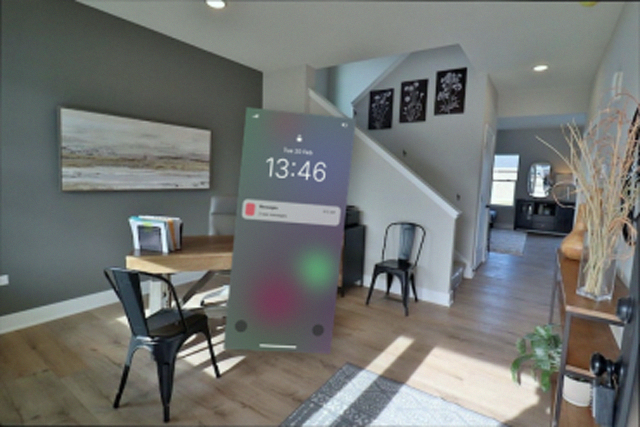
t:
13:46
